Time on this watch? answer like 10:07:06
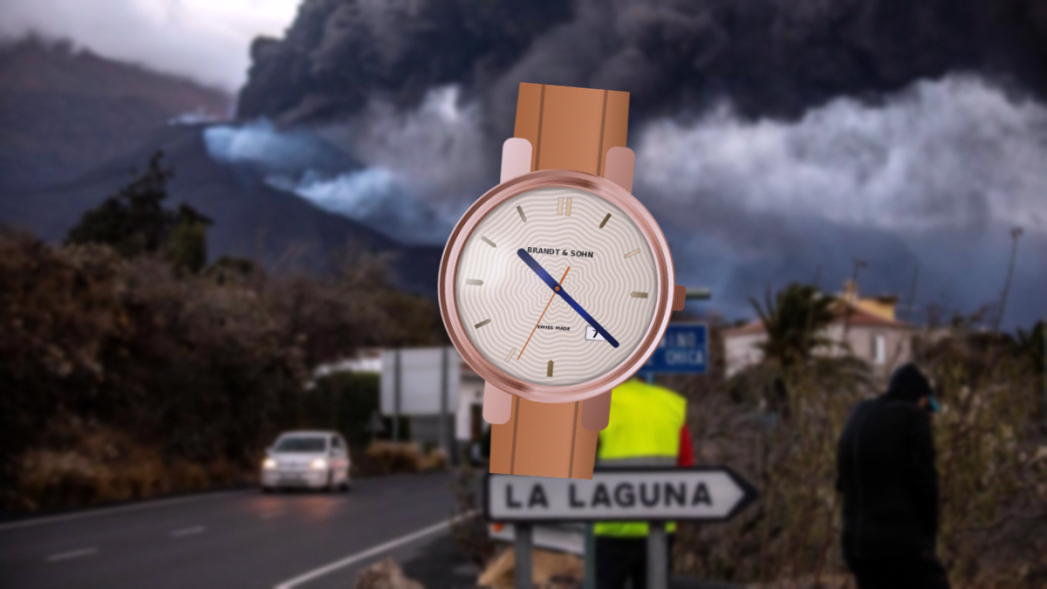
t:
10:21:34
